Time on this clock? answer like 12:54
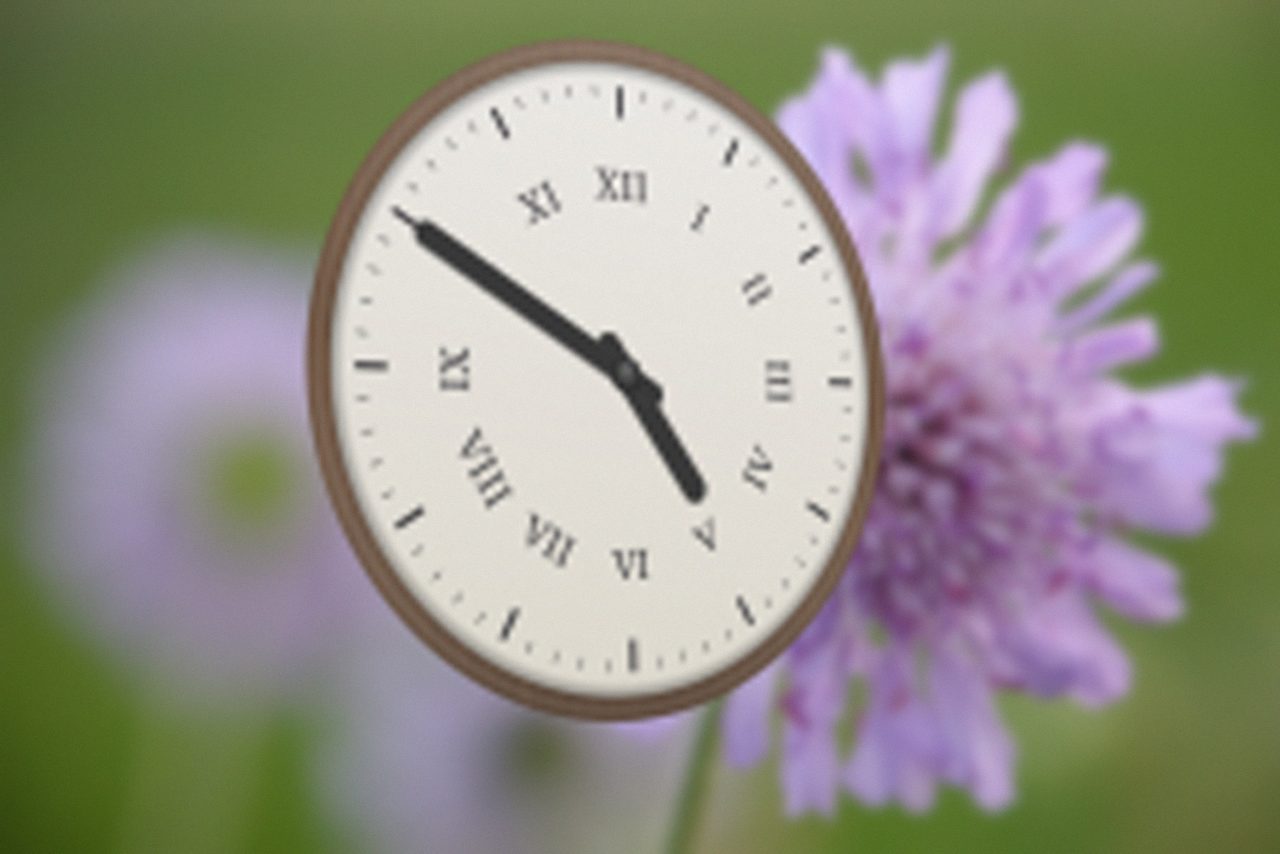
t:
4:50
